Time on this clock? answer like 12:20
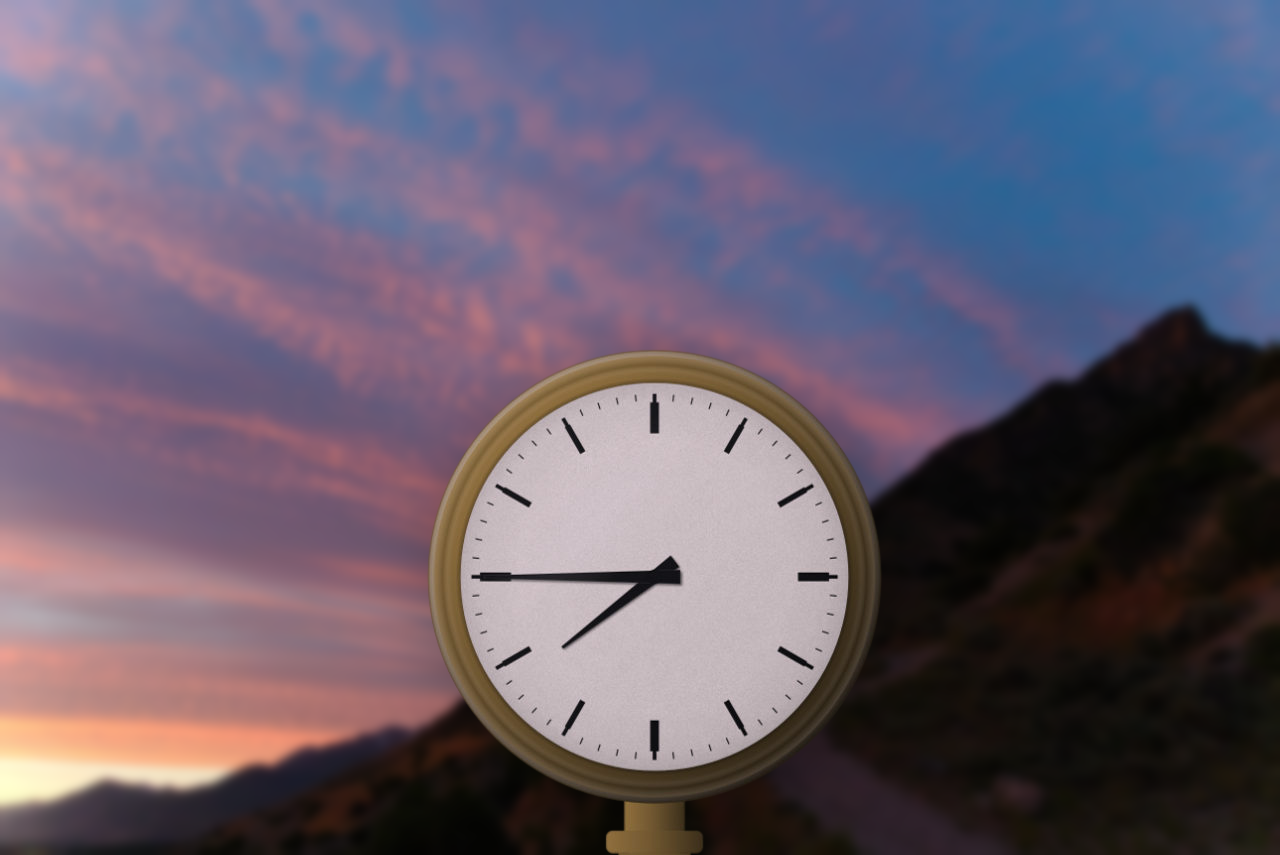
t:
7:45
